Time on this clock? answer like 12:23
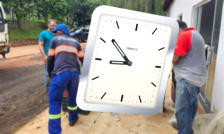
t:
8:52
